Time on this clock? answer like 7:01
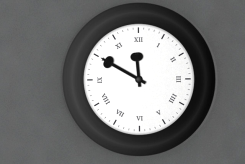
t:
11:50
